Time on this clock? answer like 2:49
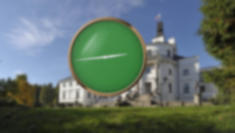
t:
2:44
